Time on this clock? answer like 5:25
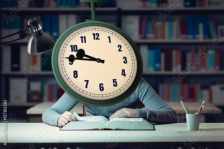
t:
9:46
